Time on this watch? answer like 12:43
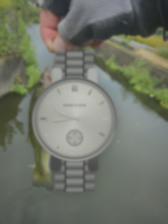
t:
9:44
